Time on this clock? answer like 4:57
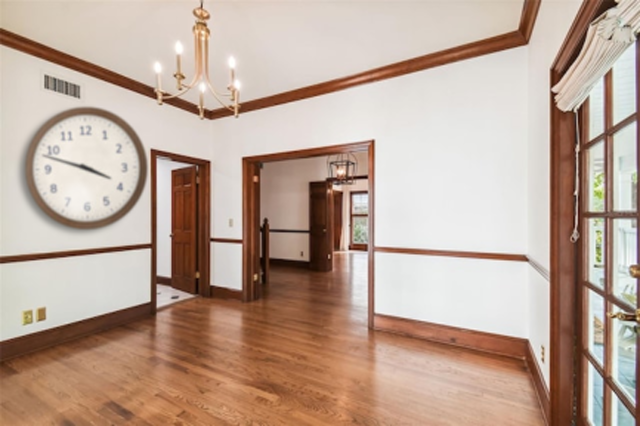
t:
3:48
